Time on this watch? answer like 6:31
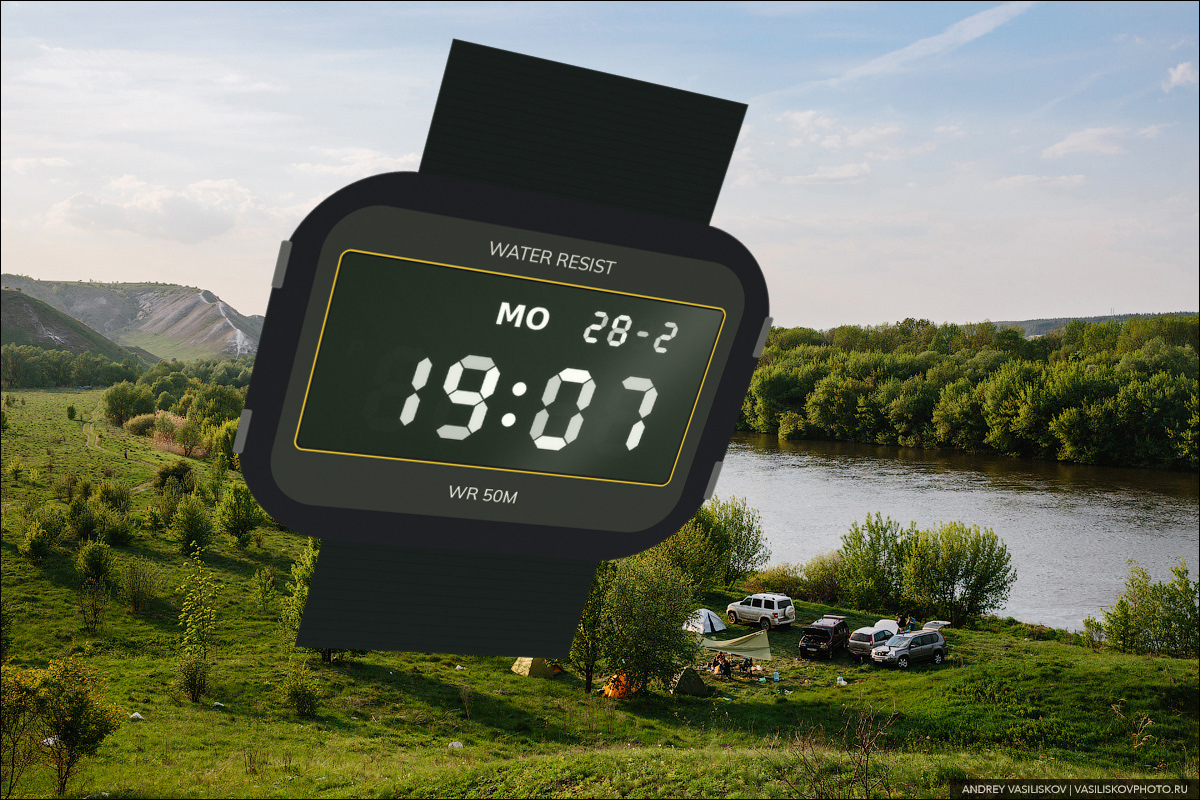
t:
19:07
